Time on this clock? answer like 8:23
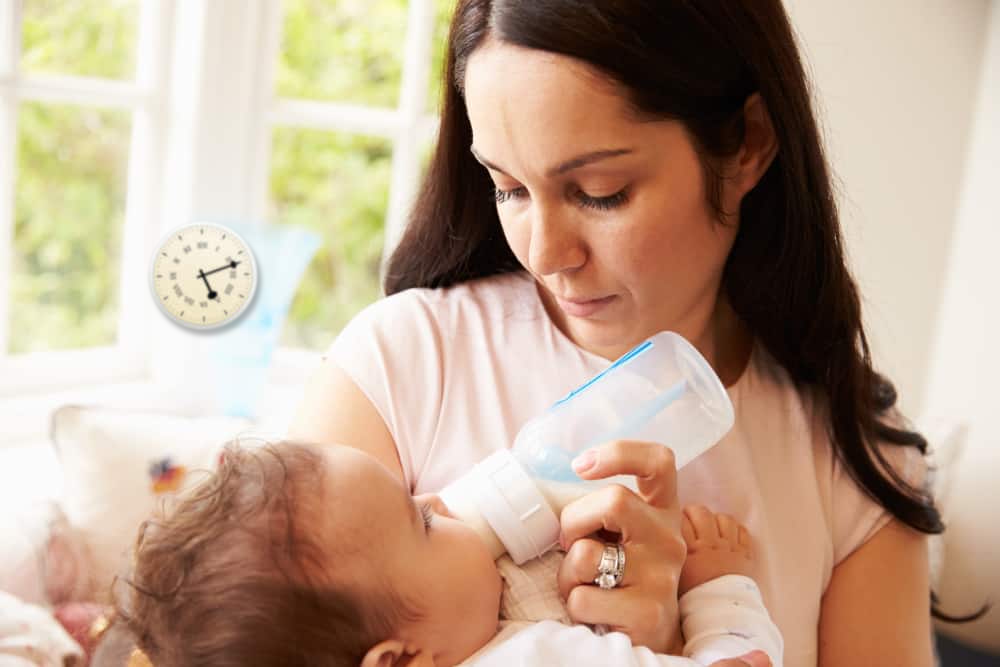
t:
5:12
